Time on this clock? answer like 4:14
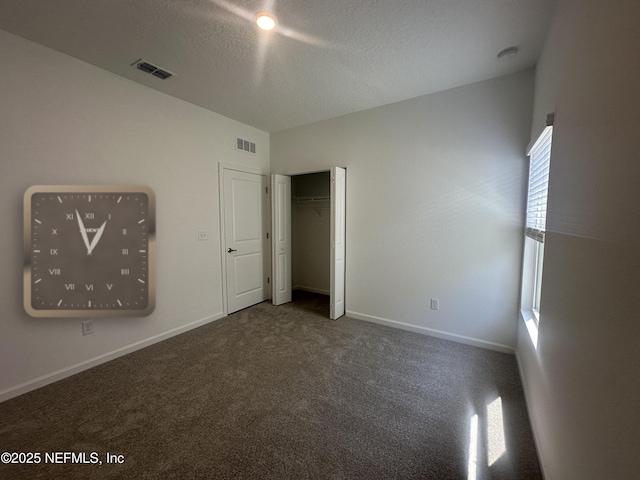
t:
12:57
